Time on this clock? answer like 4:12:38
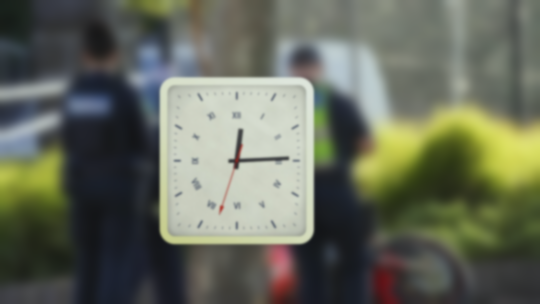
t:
12:14:33
